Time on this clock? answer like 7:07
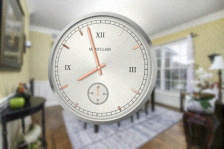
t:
7:57
